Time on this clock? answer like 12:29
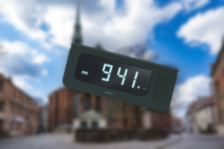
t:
9:41
